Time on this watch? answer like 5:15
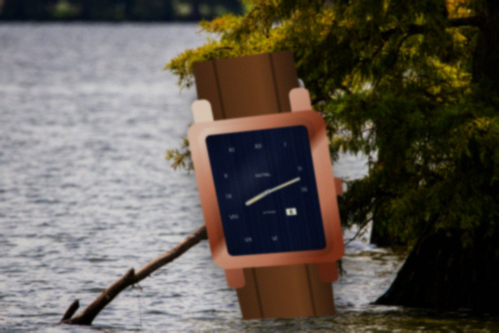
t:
8:12
